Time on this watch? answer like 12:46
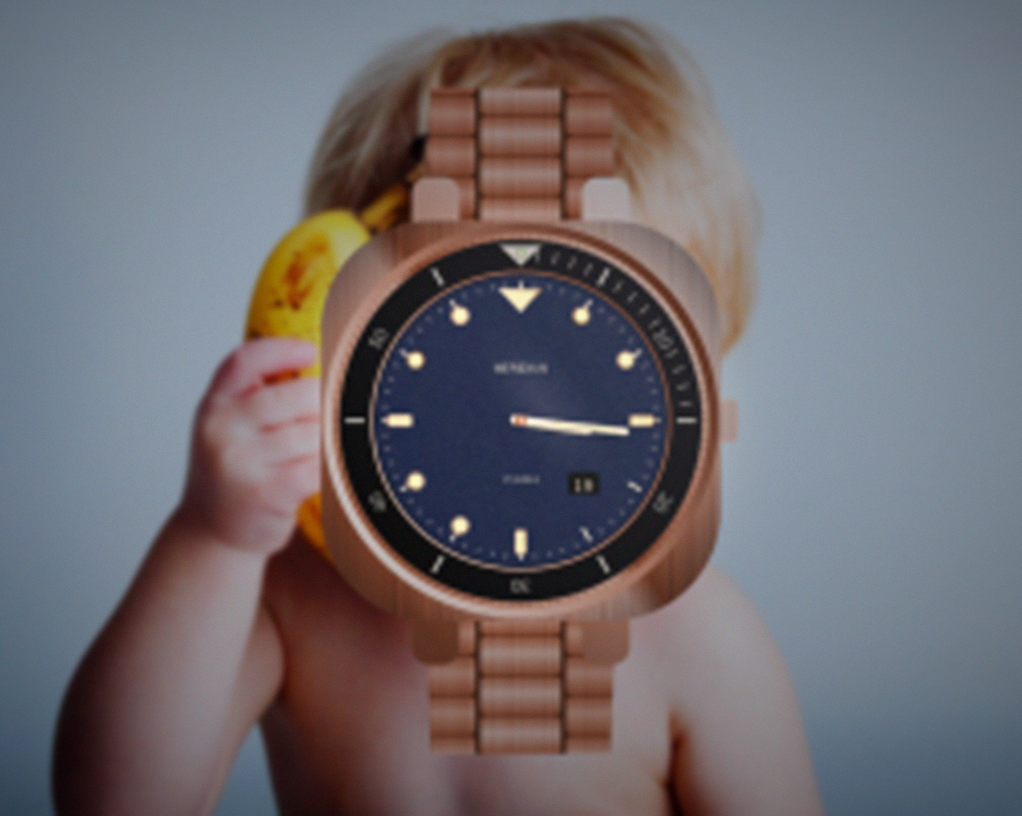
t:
3:16
